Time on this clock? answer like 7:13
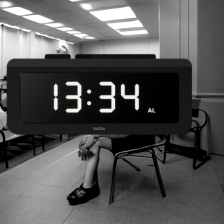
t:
13:34
